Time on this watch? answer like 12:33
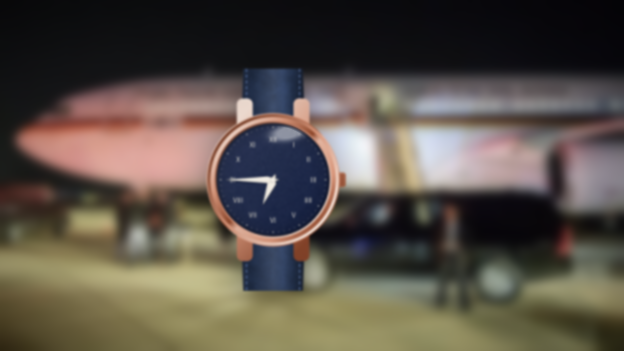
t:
6:45
